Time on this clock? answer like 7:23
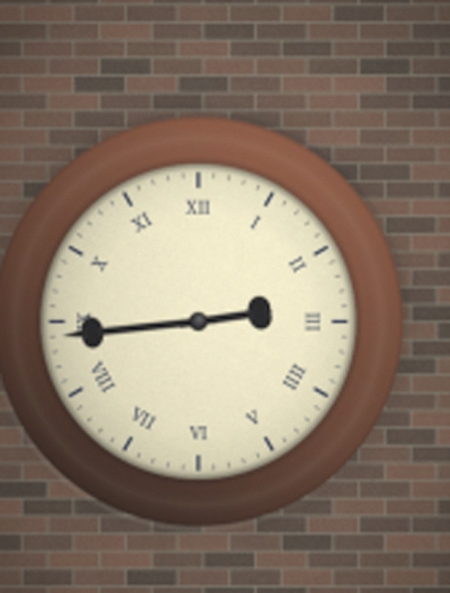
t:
2:44
